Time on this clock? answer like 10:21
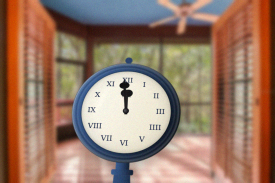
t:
11:59
